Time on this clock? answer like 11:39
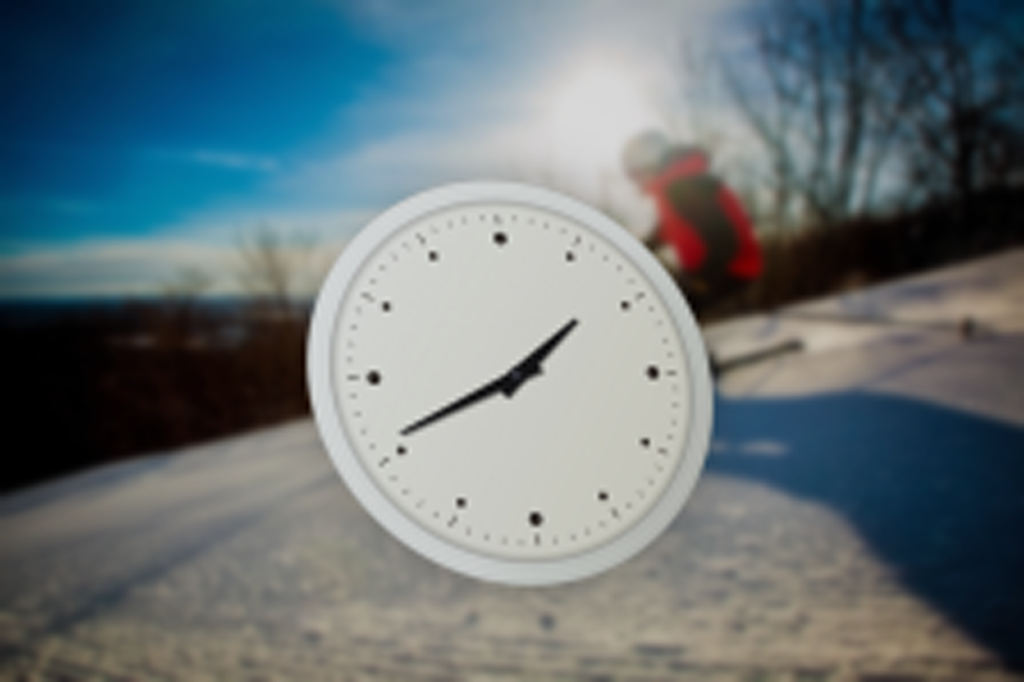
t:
1:41
